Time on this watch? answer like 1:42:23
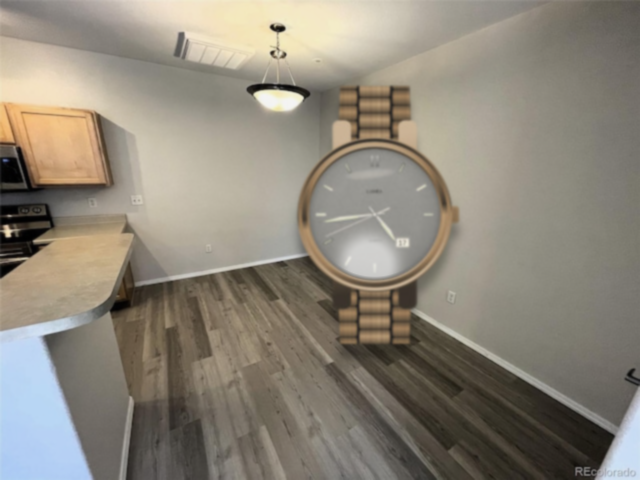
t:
4:43:41
